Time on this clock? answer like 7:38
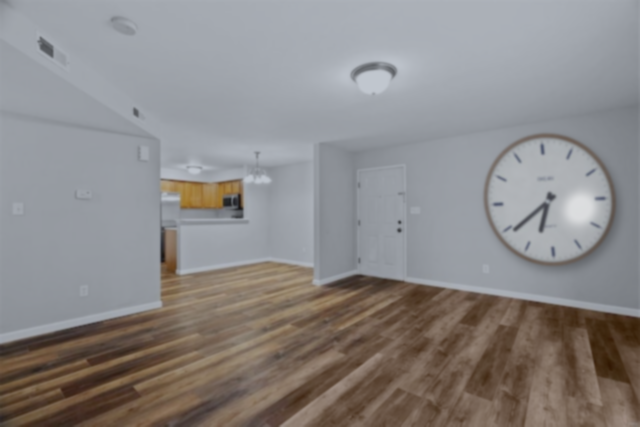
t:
6:39
